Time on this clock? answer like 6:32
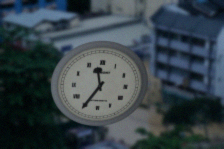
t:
11:35
